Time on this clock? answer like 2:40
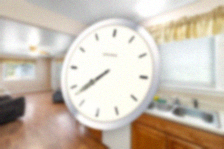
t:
7:38
